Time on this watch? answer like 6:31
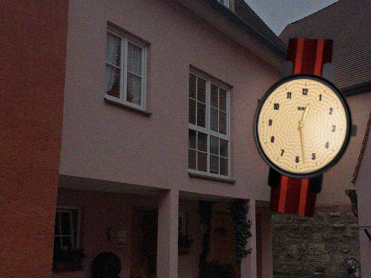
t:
12:28
